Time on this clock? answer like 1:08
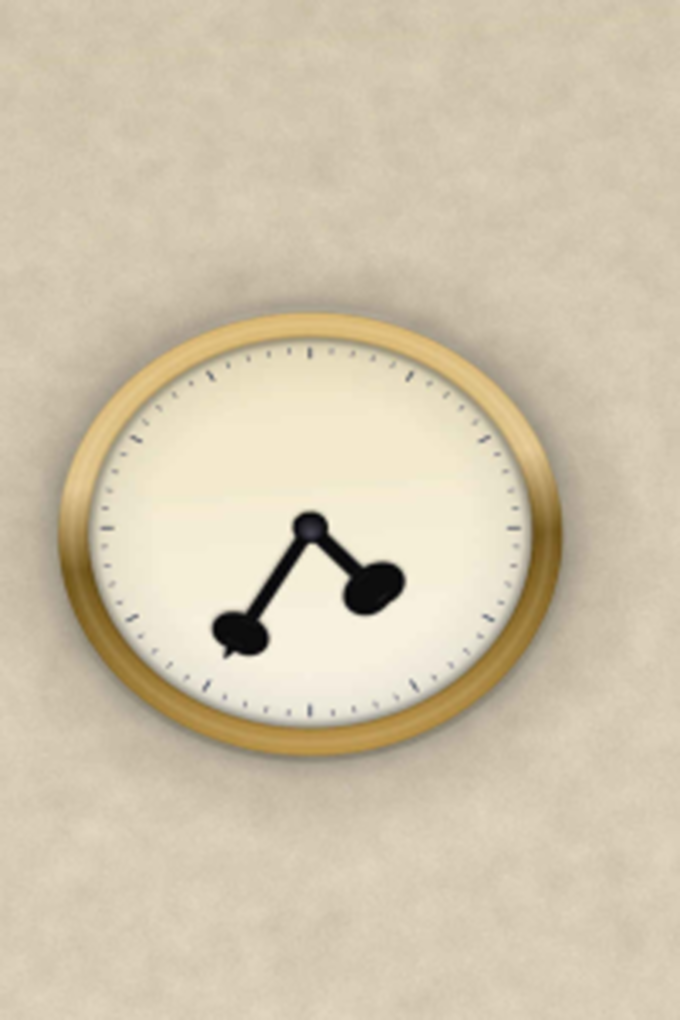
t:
4:35
